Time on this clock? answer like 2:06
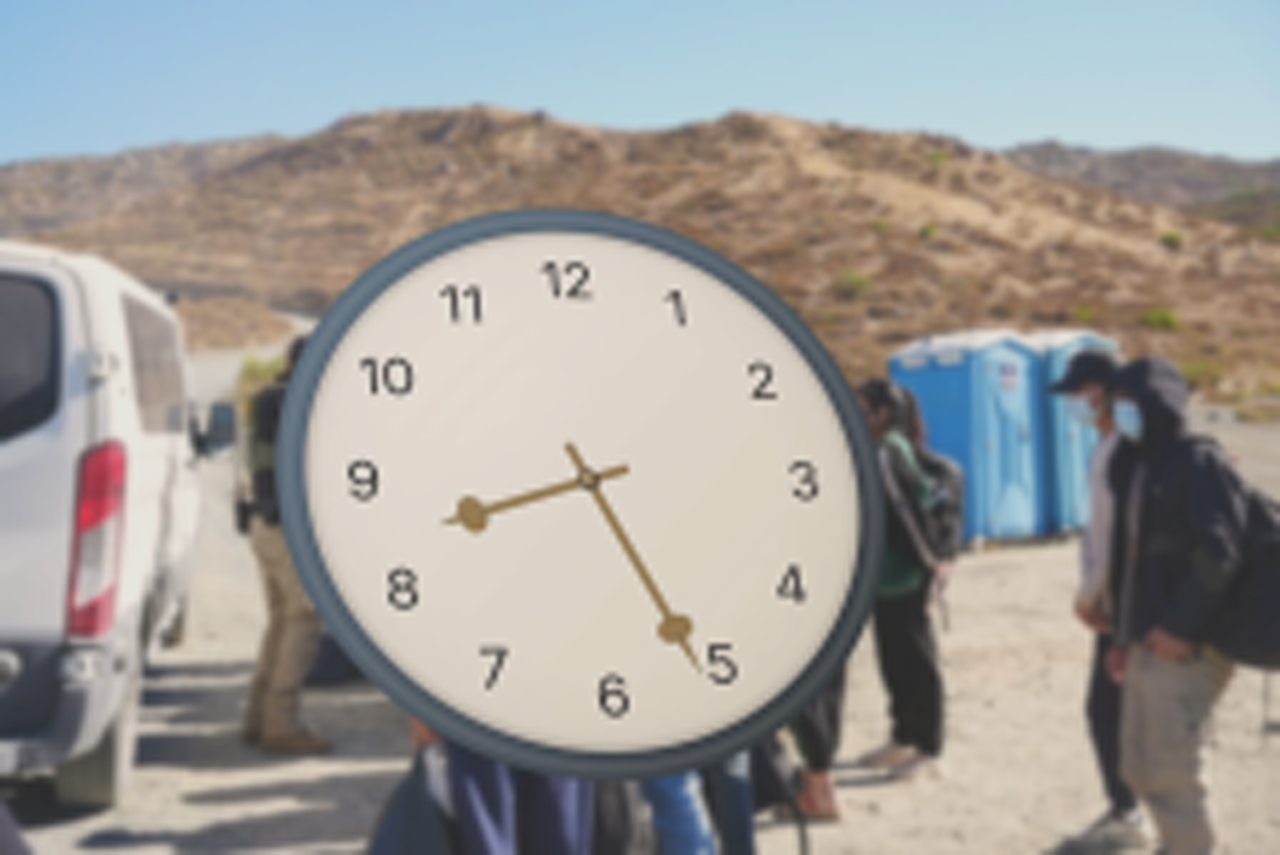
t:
8:26
